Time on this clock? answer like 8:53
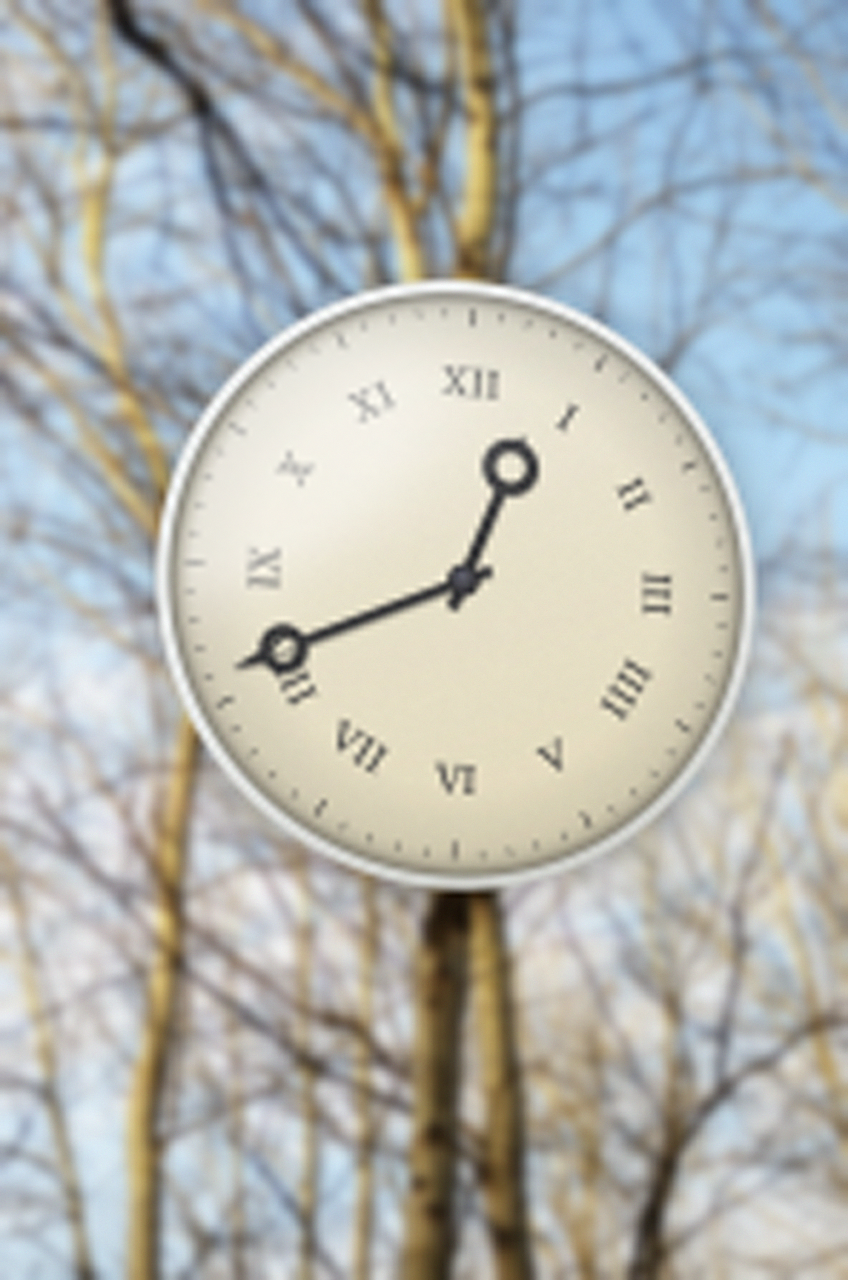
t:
12:41
